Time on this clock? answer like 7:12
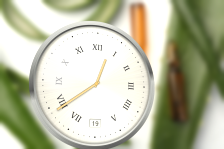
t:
12:39
